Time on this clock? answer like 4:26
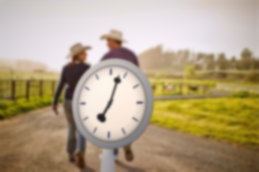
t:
7:03
